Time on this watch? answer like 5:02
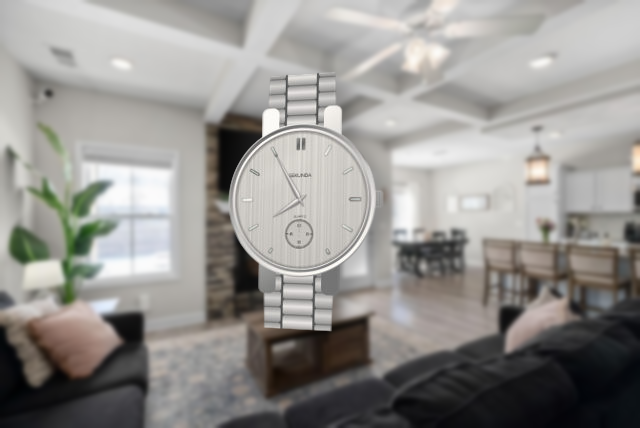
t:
7:55
